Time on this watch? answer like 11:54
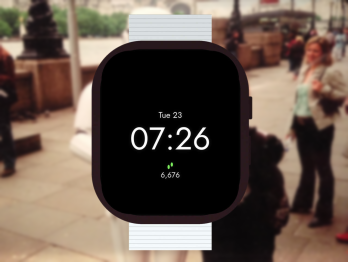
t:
7:26
